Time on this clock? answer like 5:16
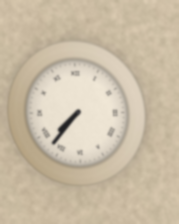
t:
7:37
